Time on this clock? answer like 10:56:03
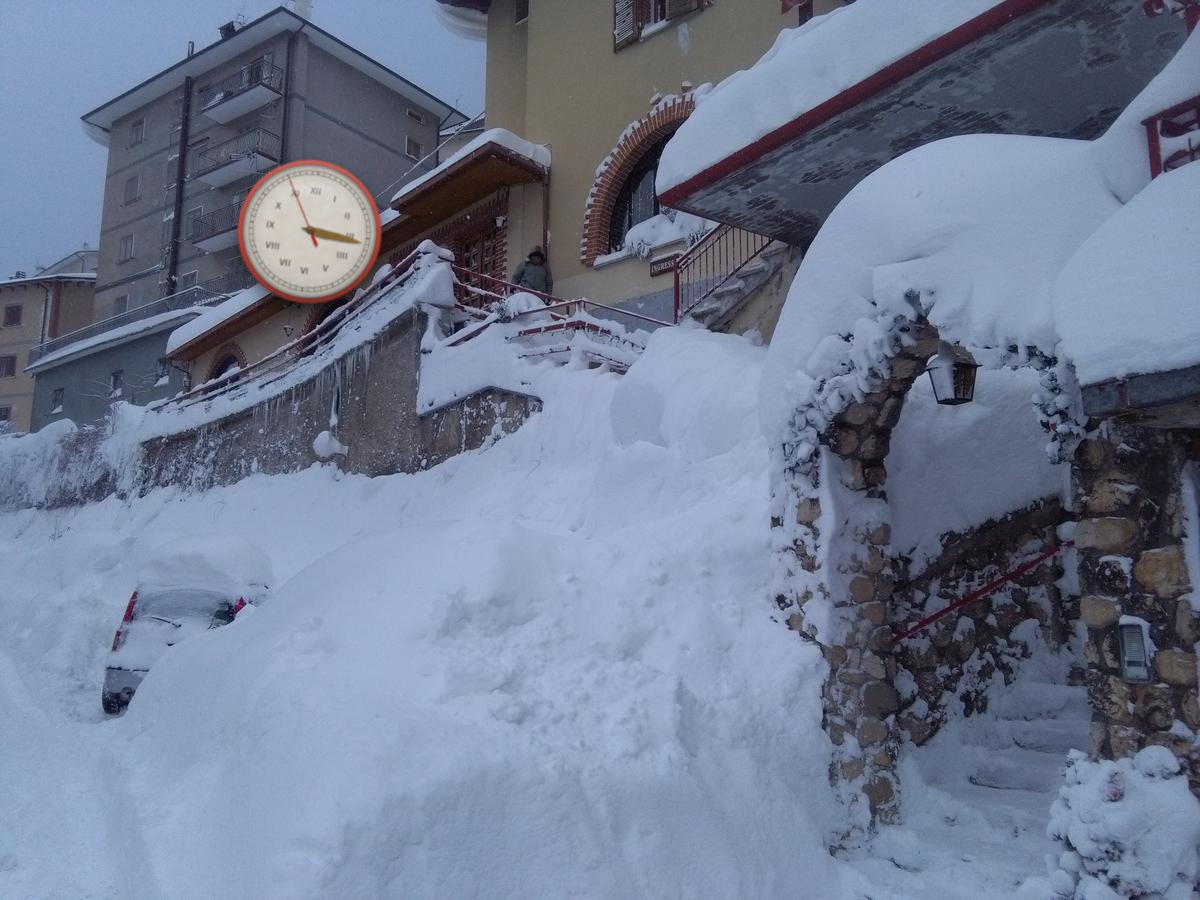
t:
3:15:55
